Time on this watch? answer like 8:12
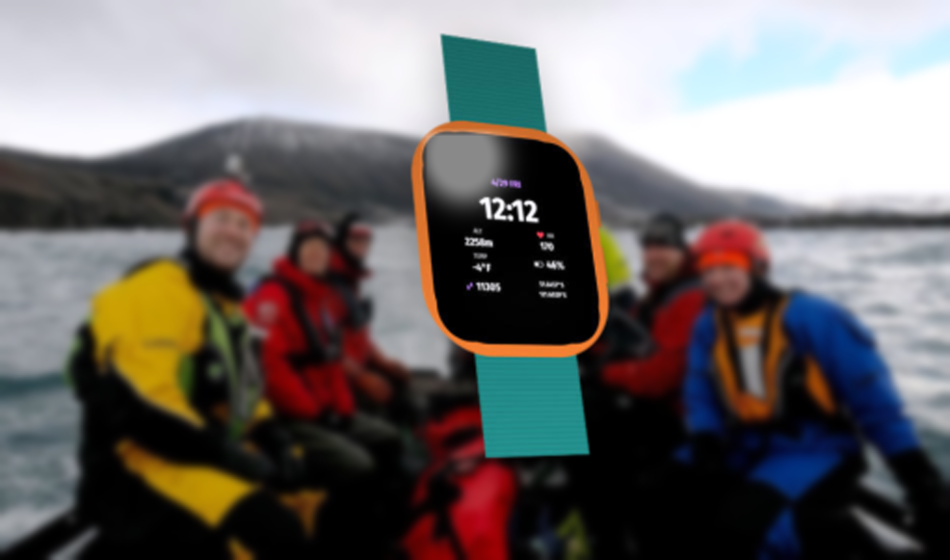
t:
12:12
